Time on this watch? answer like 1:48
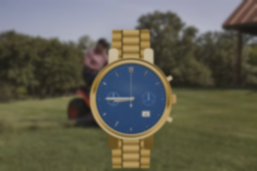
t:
8:45
